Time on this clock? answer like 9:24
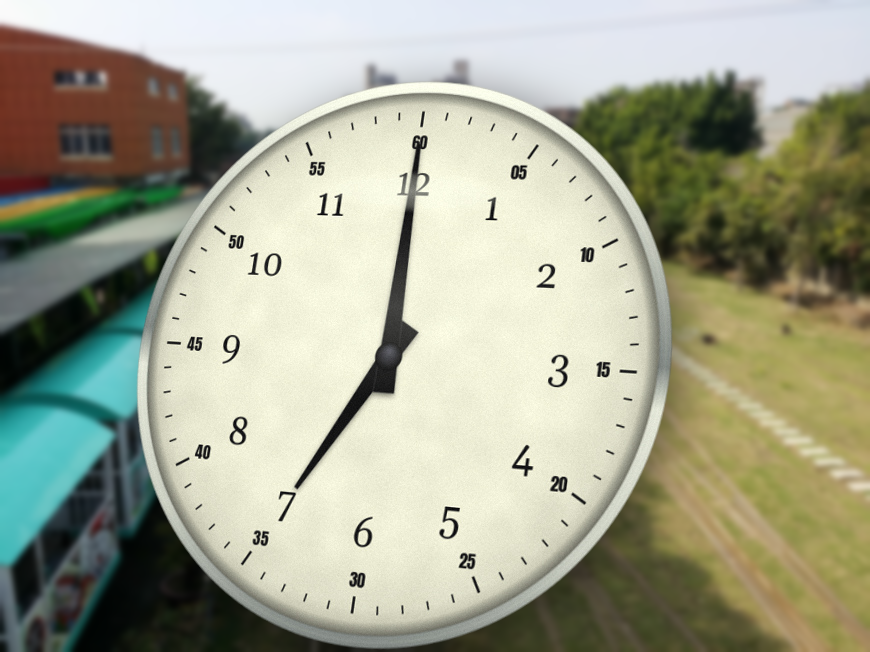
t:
7:00
